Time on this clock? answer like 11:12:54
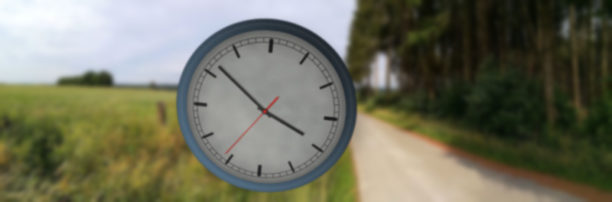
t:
3:51:36
